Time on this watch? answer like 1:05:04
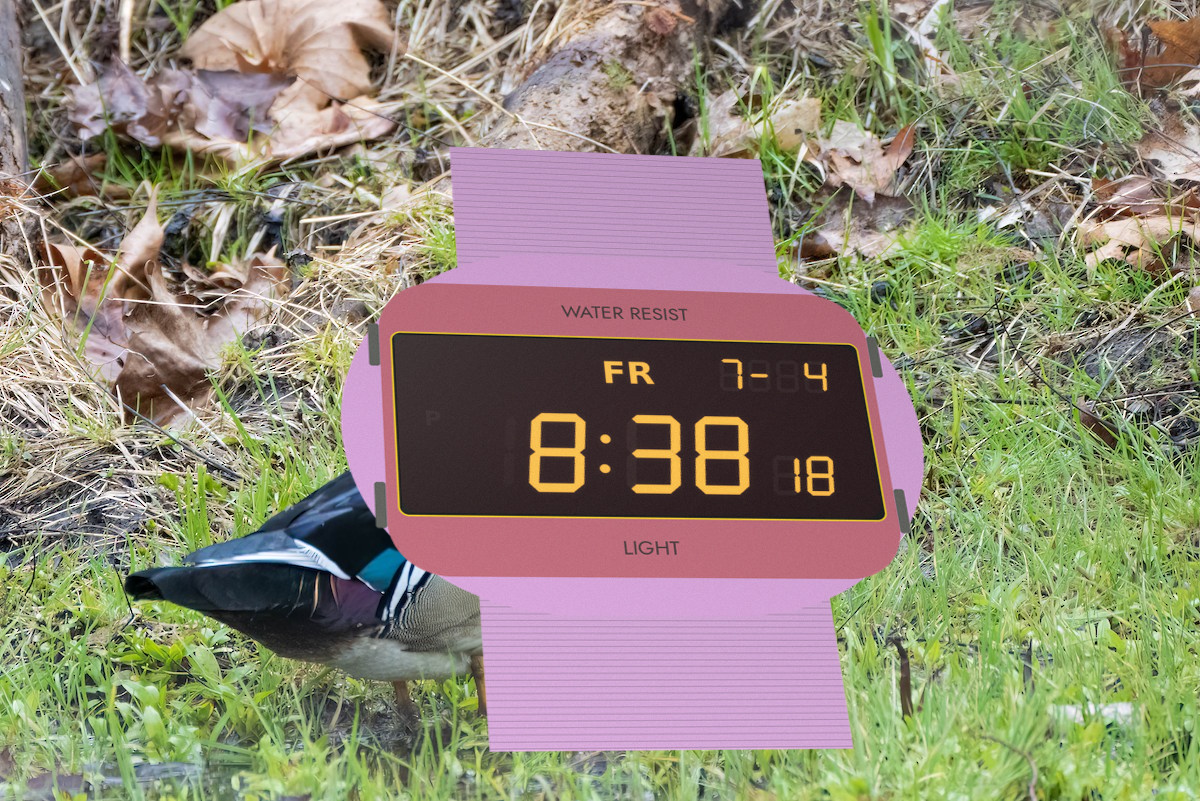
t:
8:38:18
